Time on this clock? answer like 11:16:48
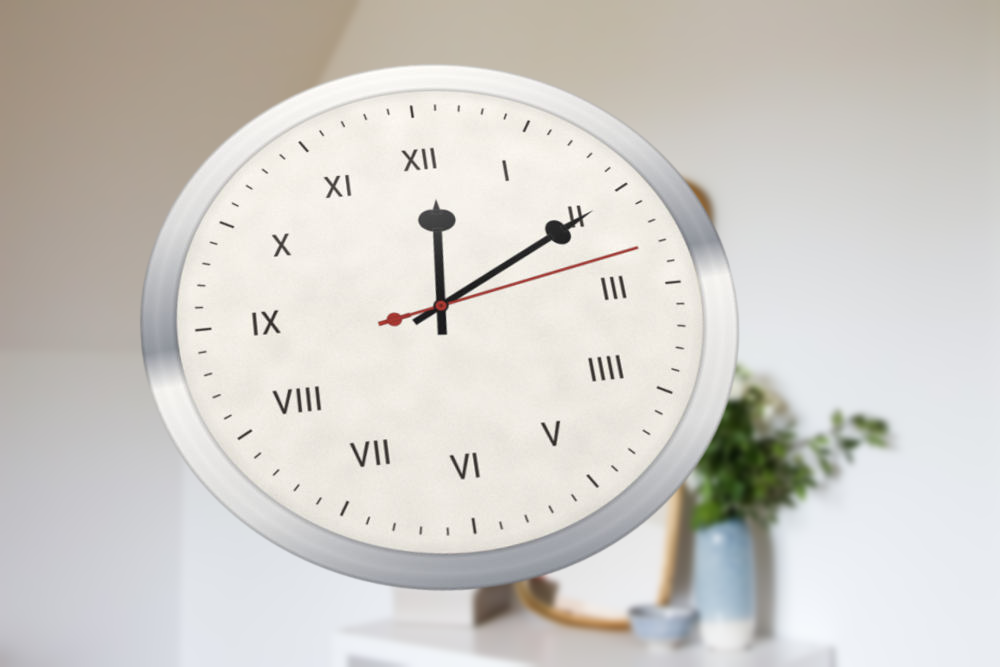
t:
12:10:13
